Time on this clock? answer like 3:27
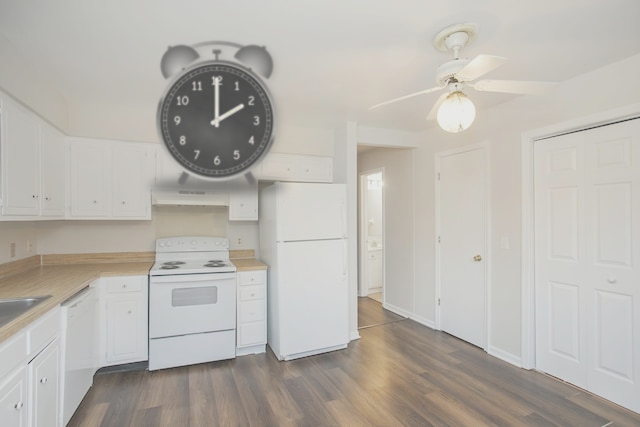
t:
2:00
